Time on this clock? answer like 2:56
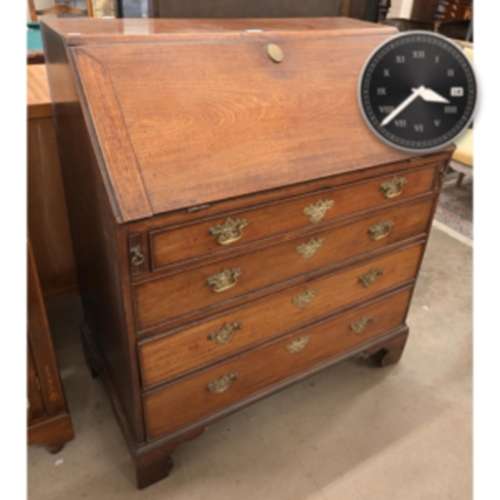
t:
3:38
